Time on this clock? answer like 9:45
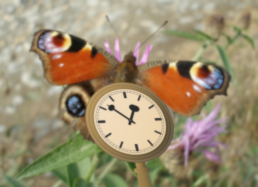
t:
12:52
